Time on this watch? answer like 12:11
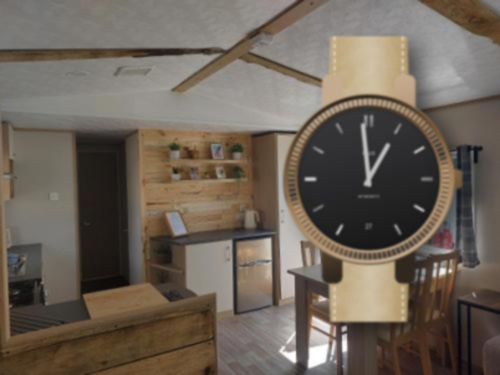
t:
12:59
